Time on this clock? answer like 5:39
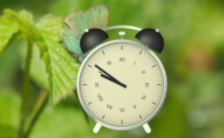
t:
9:51
